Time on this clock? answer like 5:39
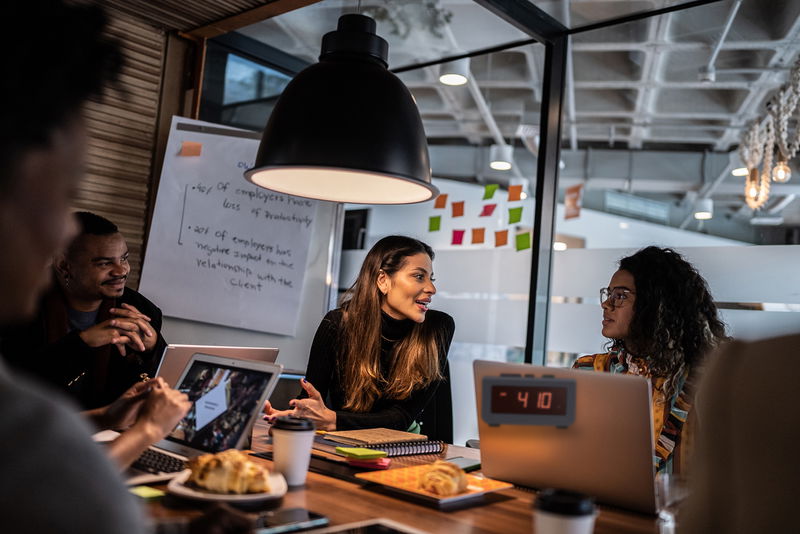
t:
4:10
